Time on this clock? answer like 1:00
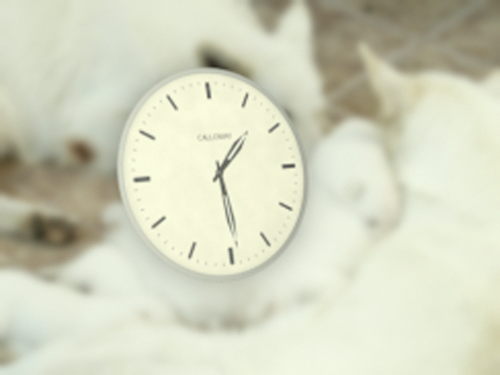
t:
1:29
